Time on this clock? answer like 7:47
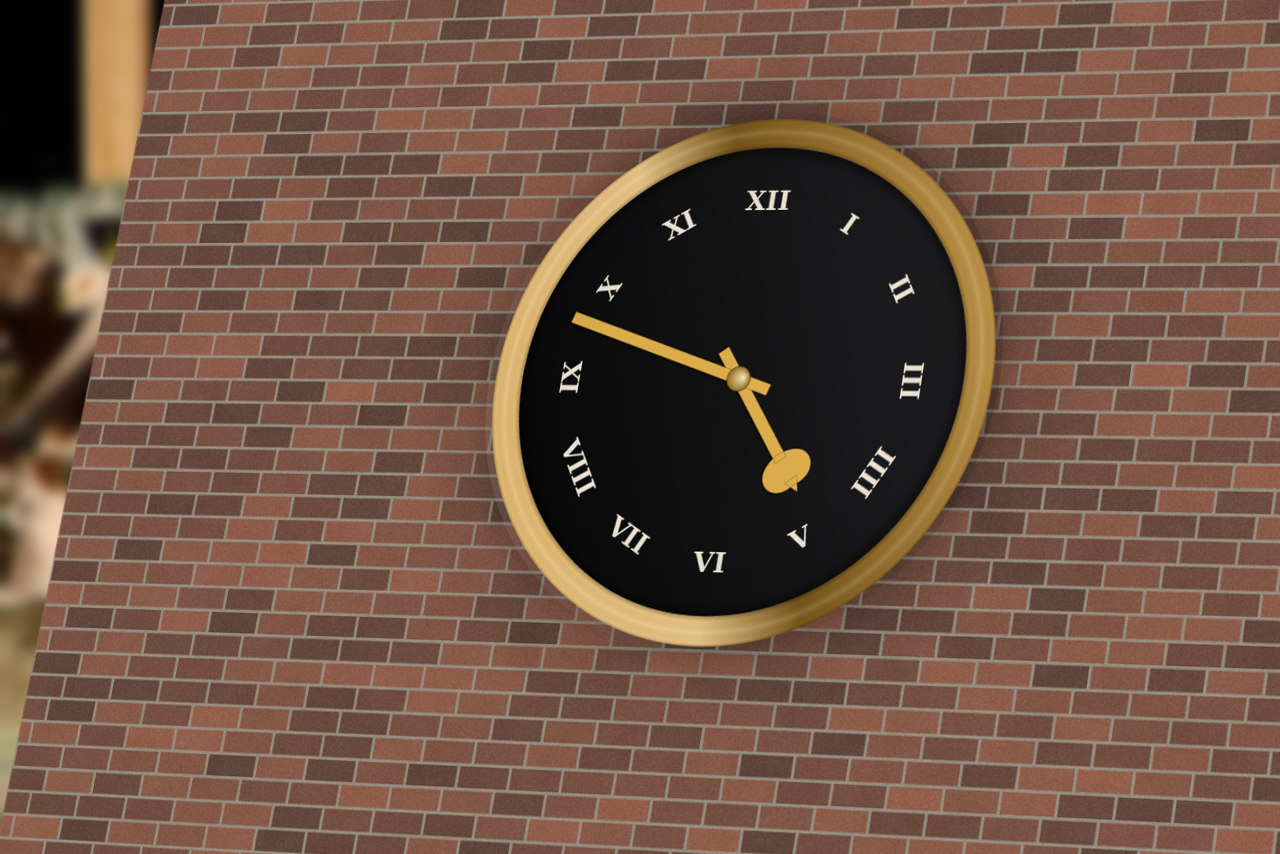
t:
4:48
